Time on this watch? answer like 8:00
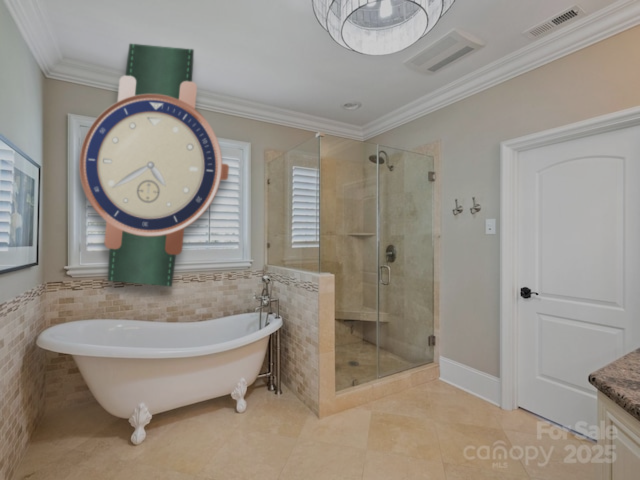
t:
4:39
